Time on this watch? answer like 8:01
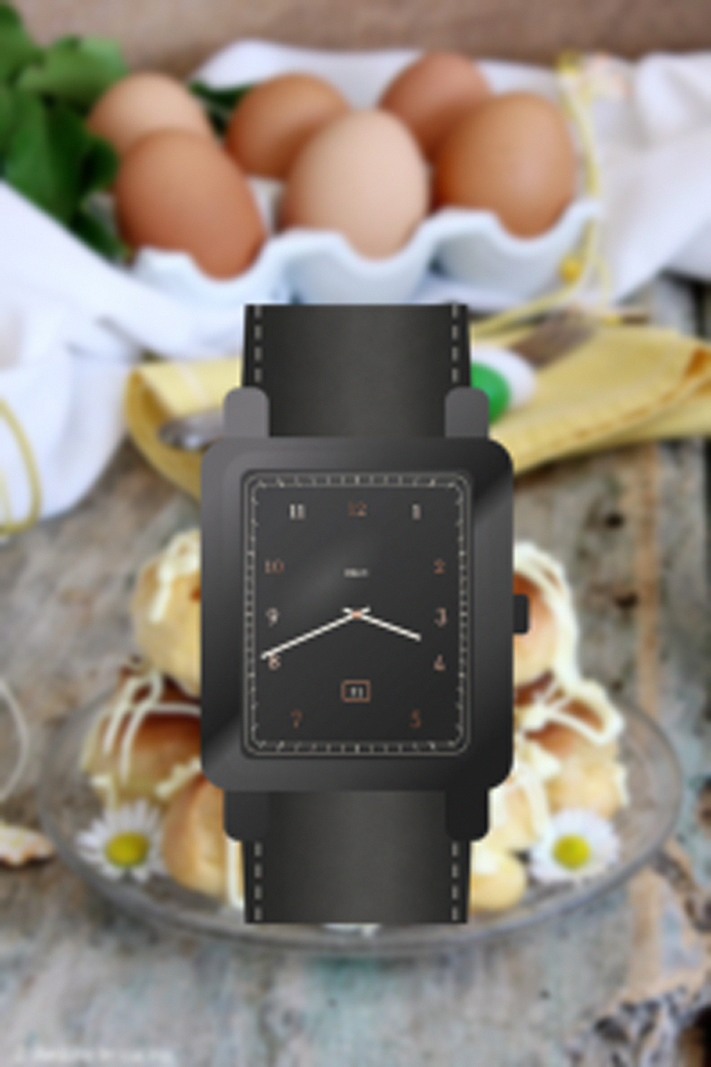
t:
3:41
